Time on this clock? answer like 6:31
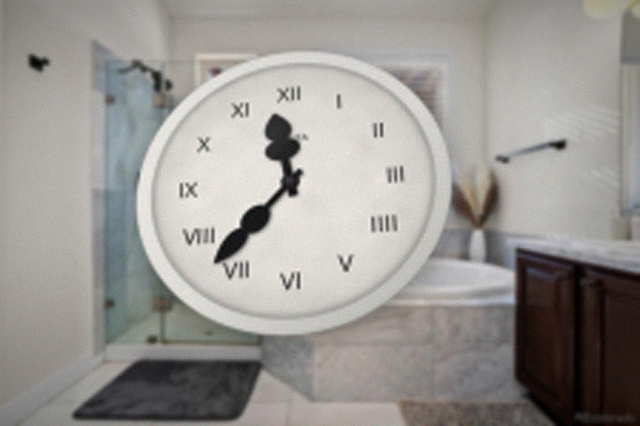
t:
11:37
